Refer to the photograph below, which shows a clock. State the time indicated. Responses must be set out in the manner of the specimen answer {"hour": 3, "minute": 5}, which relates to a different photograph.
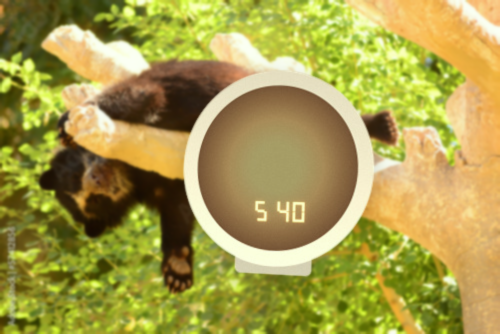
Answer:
{"hour": 5, "minute": 40}
